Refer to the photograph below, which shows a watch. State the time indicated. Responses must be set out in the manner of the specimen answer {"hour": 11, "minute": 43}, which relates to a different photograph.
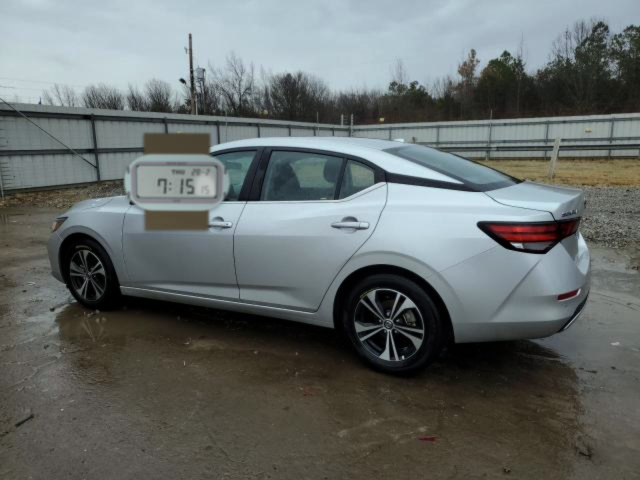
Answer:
{"hour": 7, "minute": 15}
